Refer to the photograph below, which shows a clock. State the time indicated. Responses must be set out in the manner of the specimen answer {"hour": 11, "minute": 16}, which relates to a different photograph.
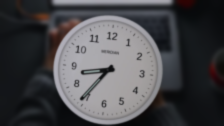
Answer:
{"hour": 8, "minute": 36}
